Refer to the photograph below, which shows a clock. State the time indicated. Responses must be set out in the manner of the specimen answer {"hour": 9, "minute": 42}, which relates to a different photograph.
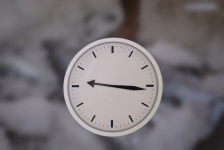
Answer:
{"hour": 9, "minute": 16}
